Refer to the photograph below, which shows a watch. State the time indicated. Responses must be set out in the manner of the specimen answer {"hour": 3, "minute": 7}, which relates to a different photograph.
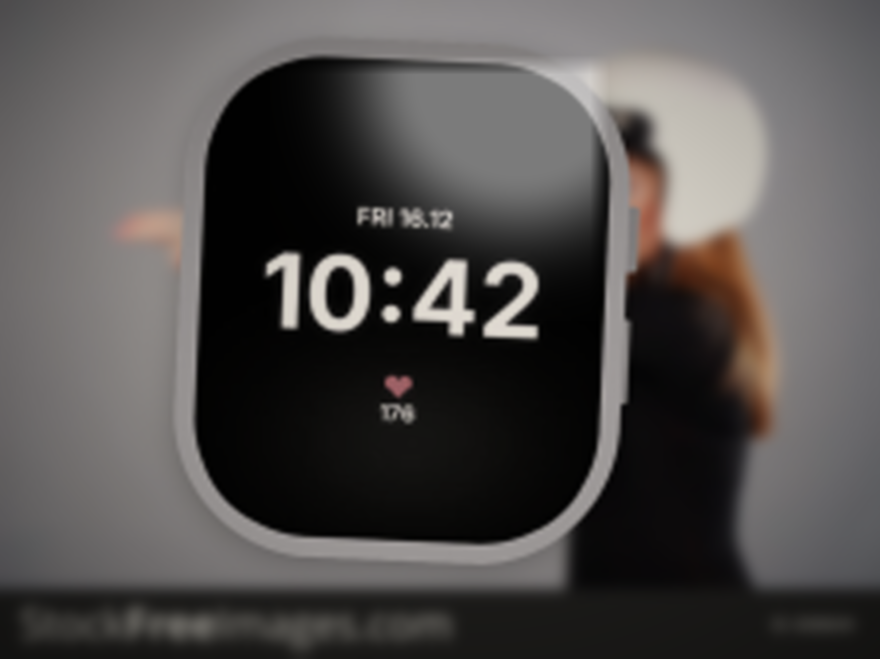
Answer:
{"hour": 10, "minute": 42}
